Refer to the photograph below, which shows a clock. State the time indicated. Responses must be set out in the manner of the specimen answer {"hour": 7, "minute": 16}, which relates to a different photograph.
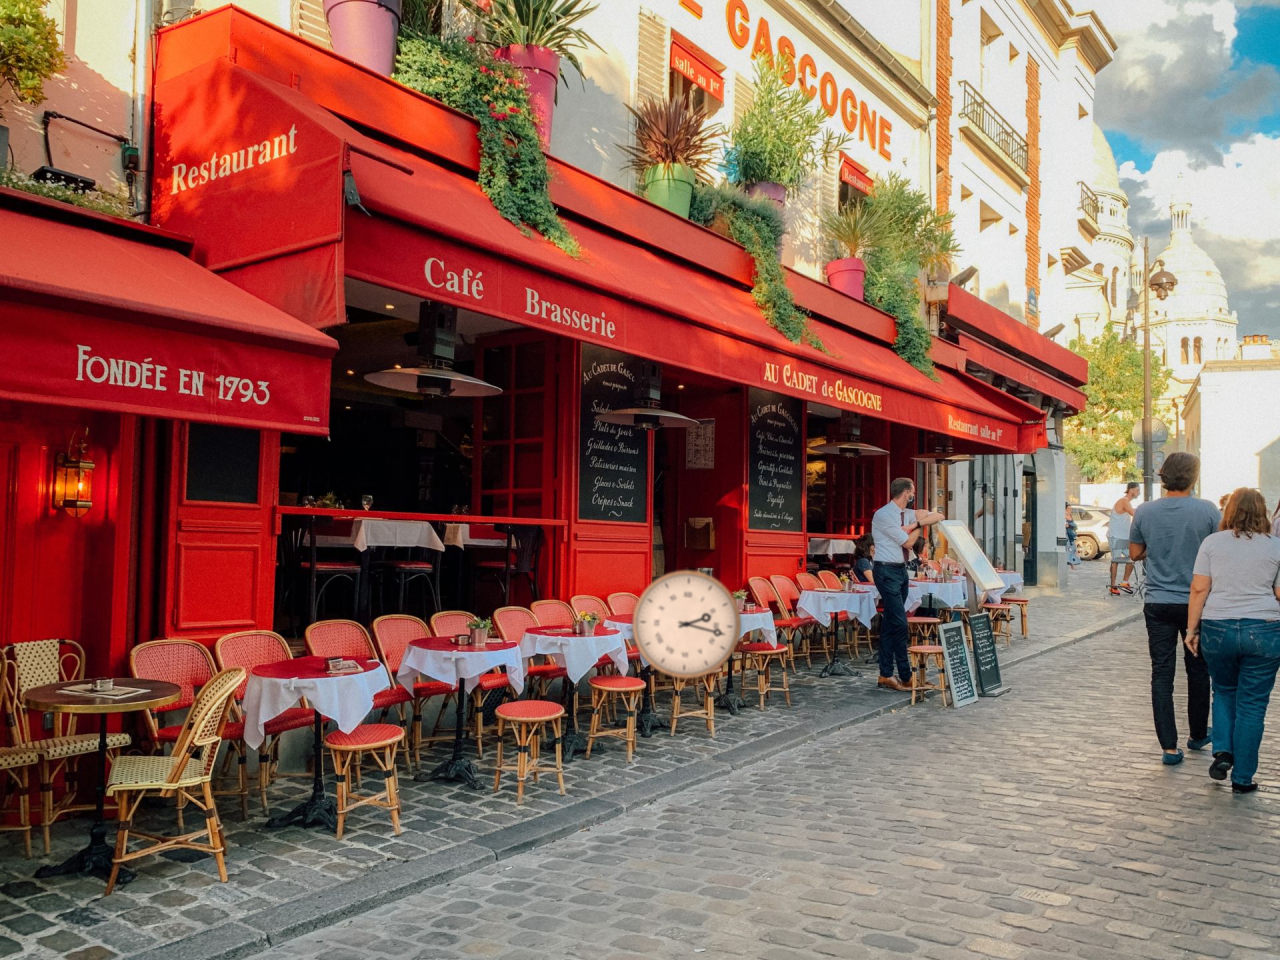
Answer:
{"hour": 2, "minute": 17}
